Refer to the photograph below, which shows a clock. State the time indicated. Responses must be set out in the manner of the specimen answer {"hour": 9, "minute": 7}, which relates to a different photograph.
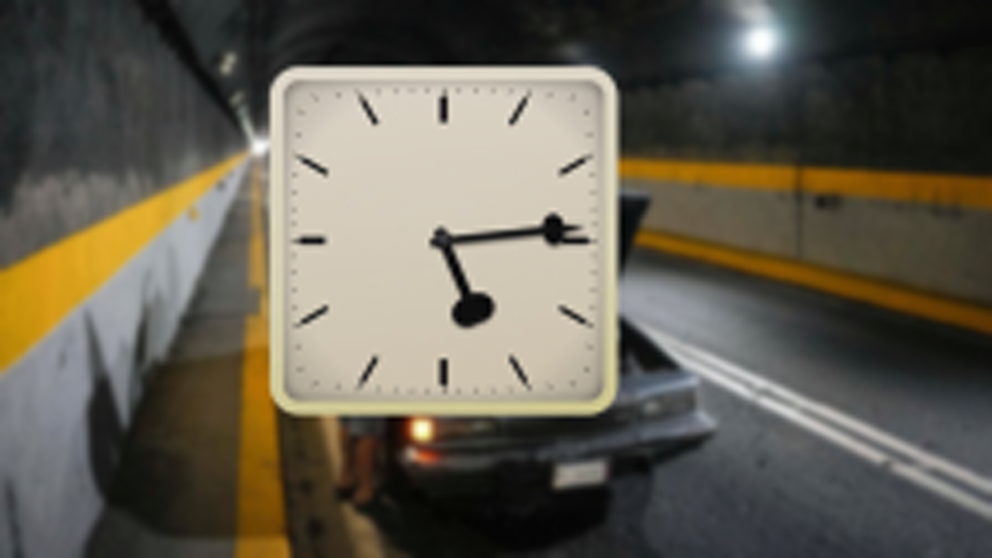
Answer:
{"hour": 5, "minute": 14}
